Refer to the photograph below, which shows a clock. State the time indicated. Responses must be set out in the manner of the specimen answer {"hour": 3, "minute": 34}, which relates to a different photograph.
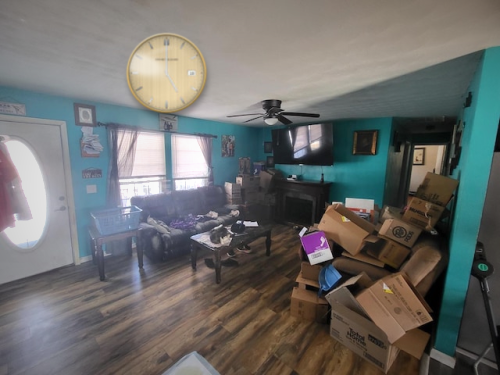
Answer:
{"hour": 5, "minute": 0}
